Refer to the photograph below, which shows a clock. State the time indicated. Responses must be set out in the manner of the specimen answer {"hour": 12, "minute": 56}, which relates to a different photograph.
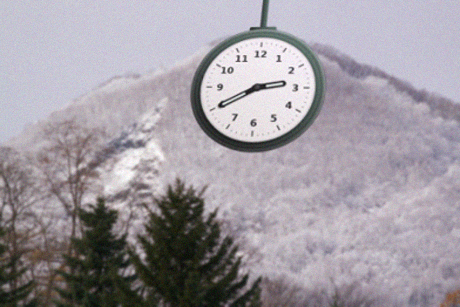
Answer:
{"hour": 2, "minute": 40}
